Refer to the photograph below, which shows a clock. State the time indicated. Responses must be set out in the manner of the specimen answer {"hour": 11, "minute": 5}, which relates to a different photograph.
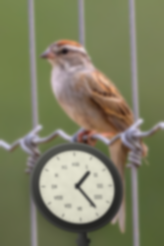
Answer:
{"hour": 1, "minute": 24}
